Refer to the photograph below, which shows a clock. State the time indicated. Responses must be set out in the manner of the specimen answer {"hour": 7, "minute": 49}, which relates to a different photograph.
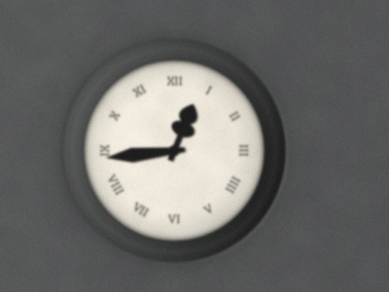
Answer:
{"hour": 12, "minute": 44}
